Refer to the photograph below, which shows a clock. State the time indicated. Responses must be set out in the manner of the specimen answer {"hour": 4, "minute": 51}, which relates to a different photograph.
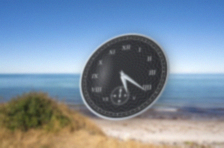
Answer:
{"hour": 5, "minute": 21}
